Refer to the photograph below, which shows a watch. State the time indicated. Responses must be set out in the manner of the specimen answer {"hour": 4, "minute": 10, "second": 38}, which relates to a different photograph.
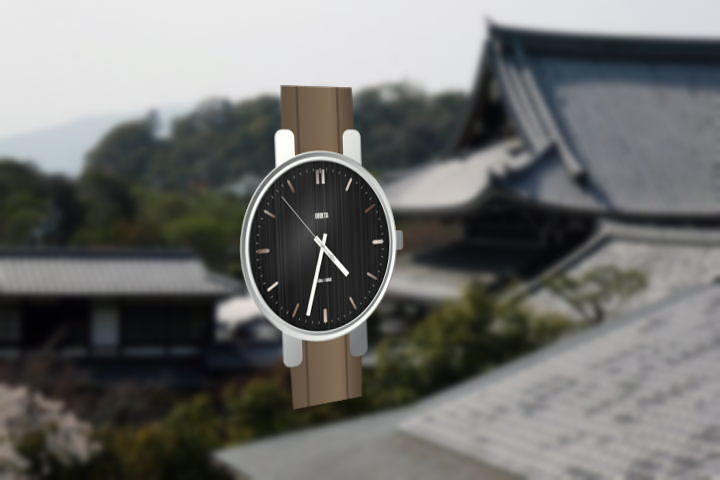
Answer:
{"hour": 4, "minute": 32, "second": 53}
